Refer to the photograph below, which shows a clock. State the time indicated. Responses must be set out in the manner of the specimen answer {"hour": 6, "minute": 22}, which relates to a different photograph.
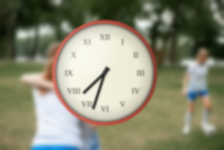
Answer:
{"hour": 7, "minute": 33}
